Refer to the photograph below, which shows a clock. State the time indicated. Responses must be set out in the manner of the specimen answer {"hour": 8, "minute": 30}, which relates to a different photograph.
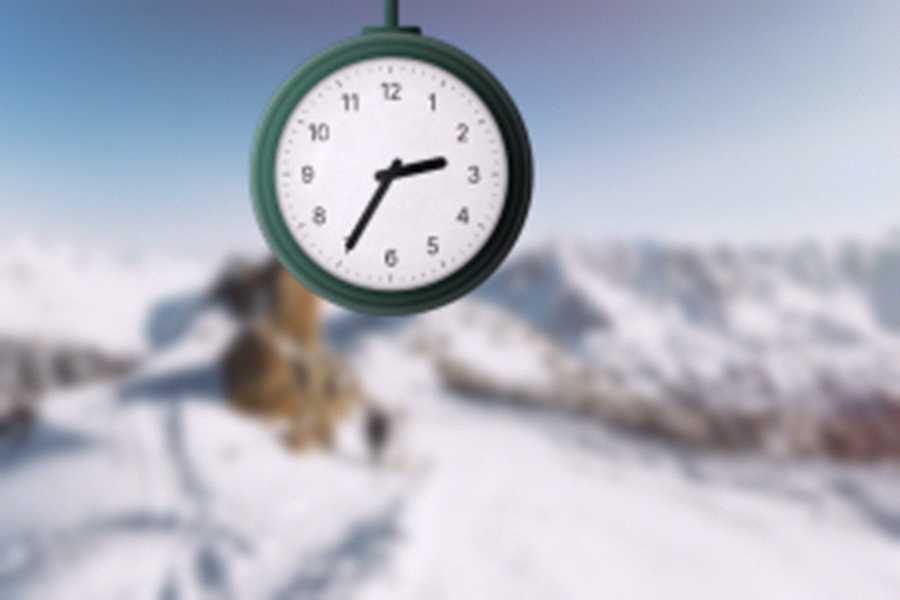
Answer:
{"hour": 2, "minute": 35}
